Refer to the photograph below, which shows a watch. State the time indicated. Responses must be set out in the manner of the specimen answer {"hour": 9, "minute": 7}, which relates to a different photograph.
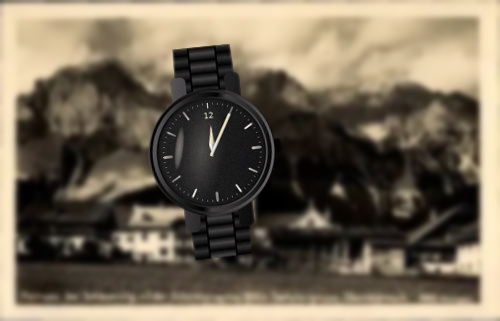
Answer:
{"hour": 12, "minute": 5}
